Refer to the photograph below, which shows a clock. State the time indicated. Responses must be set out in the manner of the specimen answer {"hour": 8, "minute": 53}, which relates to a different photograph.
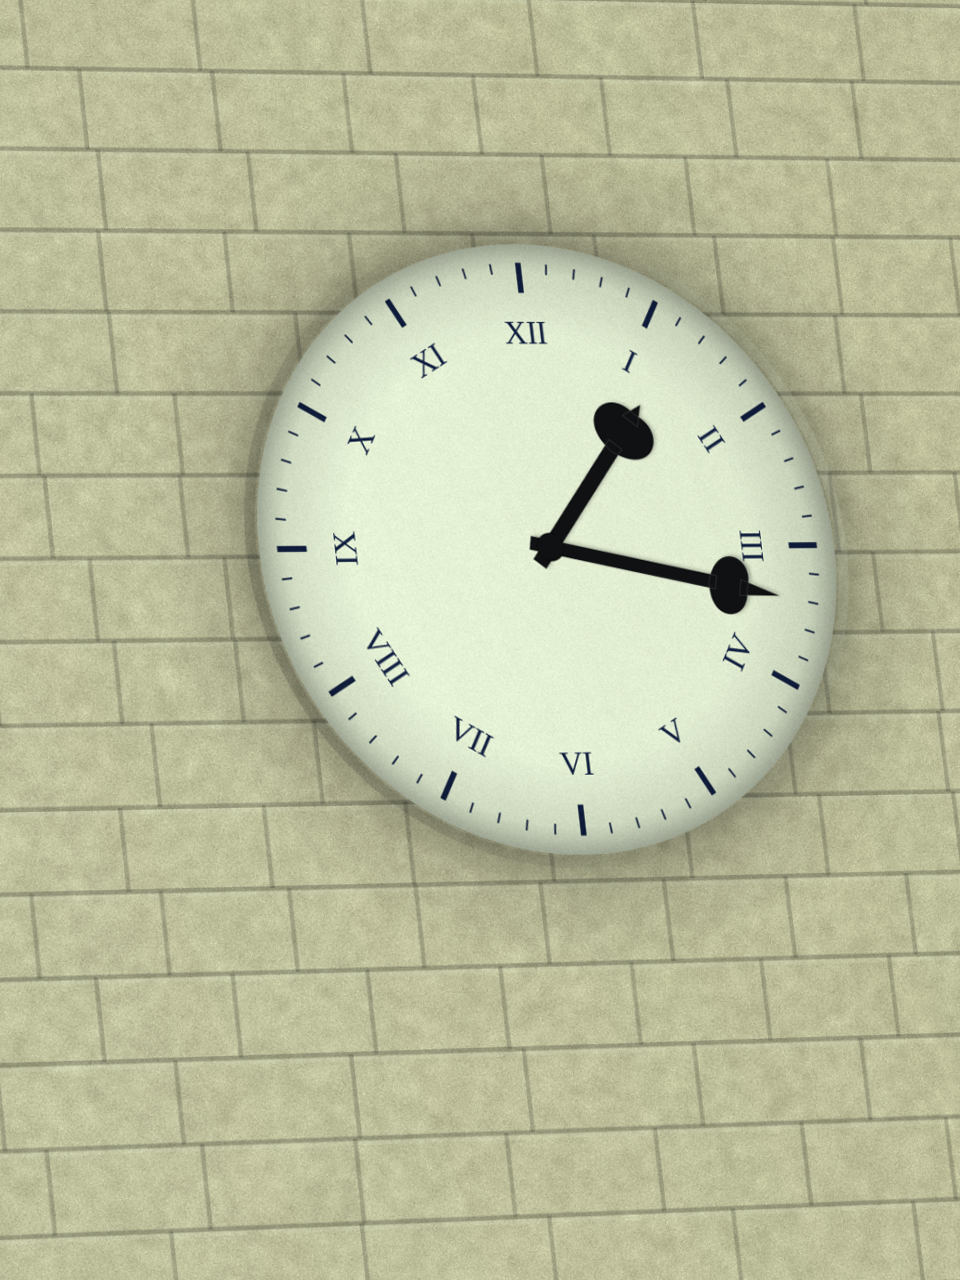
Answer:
{"hour": 1, "minute": 17}
